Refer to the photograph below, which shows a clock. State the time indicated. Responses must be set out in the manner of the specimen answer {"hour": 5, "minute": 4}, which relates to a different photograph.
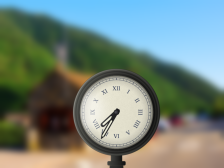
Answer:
{"hour": 7, "minute": 35}
